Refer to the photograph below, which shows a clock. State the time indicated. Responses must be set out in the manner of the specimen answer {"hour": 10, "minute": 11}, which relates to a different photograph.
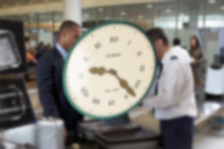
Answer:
{"hour": 9, "minute": 23}
